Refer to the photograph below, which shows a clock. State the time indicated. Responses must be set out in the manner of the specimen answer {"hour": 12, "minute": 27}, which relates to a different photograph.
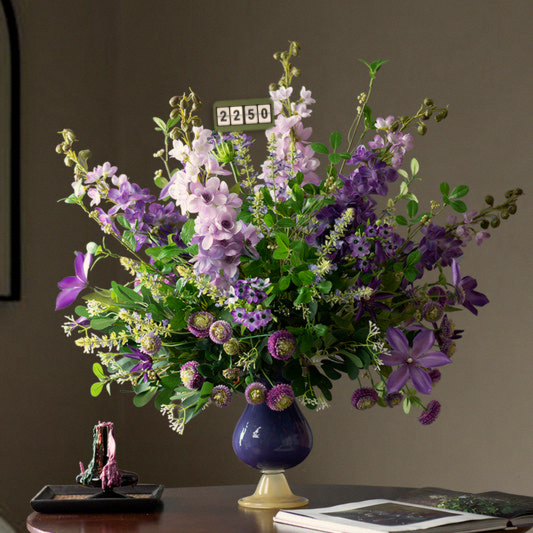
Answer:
{"hour": 22, "minute": 50}
